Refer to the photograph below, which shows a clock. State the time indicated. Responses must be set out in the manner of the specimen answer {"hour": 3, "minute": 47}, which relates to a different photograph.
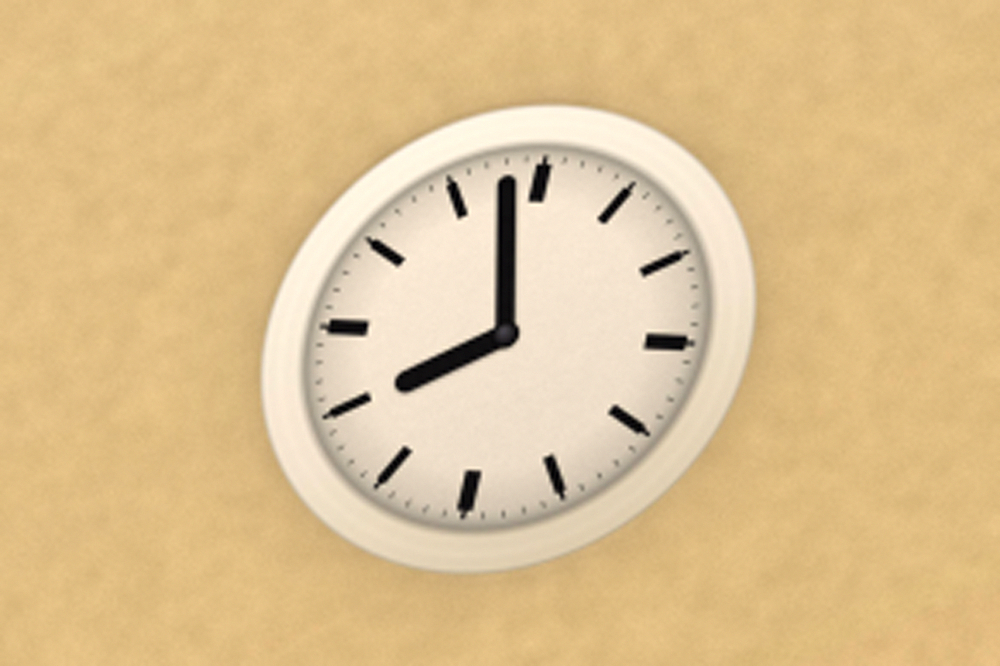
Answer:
{"hour": 7, "minute": 58}
